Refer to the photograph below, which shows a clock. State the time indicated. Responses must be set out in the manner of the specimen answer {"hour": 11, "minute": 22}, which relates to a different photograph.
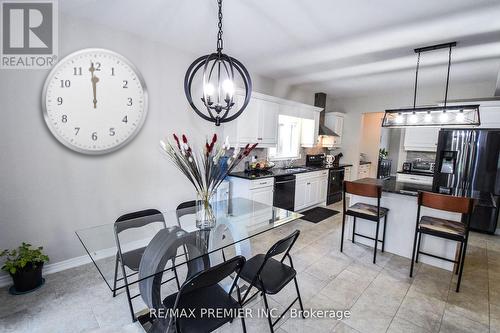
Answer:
{"hour": 11, "minute": 59}
